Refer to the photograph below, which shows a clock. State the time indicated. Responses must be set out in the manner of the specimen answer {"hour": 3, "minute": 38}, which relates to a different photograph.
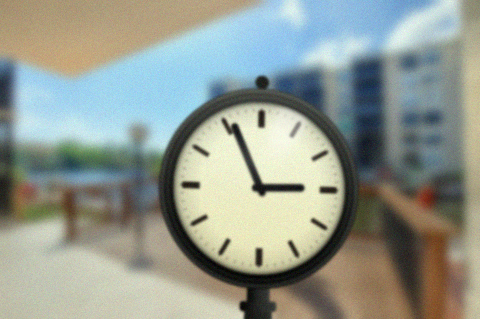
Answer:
{"hour": 2, "minute": 56}
